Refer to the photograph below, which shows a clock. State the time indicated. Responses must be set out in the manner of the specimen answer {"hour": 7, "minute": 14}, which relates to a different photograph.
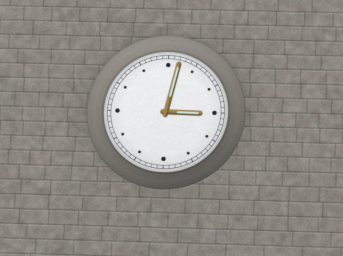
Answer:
{"hour": 3, "minute": 2}
